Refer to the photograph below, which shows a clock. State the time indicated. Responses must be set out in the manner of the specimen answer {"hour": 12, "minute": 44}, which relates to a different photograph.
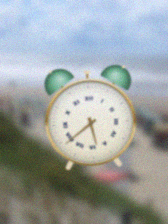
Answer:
{"hour": 5, "minute": 39}
